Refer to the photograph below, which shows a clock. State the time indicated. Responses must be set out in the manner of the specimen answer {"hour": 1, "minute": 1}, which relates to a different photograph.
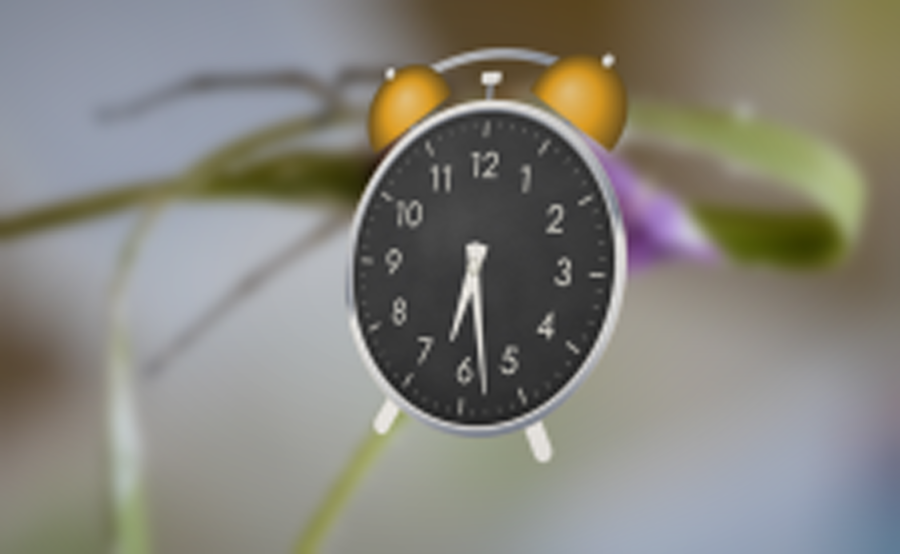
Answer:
{"hour": 6, "minute": 28}
